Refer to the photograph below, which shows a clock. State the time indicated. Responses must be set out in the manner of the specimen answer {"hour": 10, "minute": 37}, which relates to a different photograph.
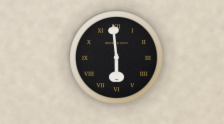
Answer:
{"hour": 5, "minute": 59}
